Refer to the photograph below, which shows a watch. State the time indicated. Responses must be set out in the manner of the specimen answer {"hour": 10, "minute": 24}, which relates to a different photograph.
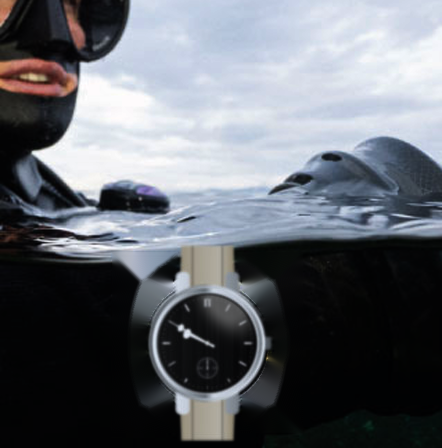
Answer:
{"hour": 9, "minute": 50}
